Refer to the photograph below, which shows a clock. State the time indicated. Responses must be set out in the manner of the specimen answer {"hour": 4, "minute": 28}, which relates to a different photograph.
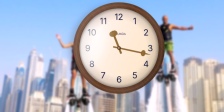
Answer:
{"hour": 11, "minute": 17}
